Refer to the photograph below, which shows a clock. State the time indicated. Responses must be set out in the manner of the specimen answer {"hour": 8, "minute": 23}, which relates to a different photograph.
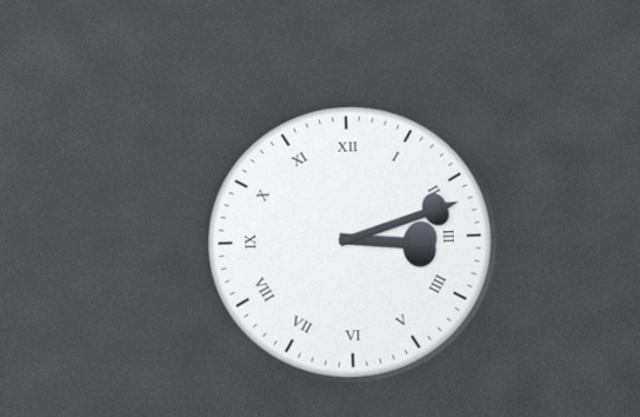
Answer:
{"hour": 3, "minute": 12}
